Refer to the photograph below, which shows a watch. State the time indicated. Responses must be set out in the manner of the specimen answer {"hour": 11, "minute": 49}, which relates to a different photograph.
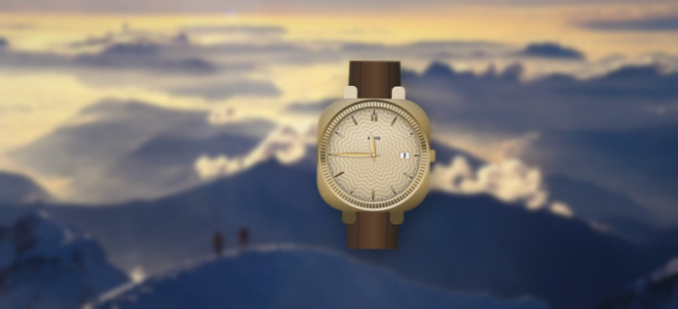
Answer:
{"hour": 11, "minute": 45}
